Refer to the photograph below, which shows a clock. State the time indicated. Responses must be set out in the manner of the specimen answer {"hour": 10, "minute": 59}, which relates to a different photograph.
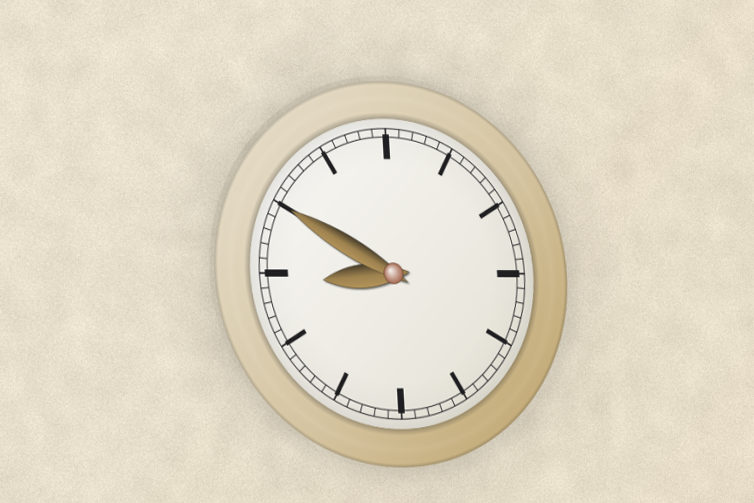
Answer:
{"hour": 8, "minute": 50}
